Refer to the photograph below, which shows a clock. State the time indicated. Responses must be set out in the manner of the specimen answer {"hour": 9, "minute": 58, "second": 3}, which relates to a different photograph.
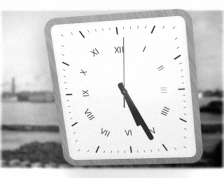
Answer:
{"hour": 5, "minute": 26, "second": 1}
